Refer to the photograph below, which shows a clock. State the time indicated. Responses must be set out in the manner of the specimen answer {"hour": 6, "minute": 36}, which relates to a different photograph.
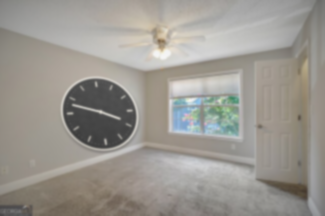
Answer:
{"hour": 3, "minute": 48}
